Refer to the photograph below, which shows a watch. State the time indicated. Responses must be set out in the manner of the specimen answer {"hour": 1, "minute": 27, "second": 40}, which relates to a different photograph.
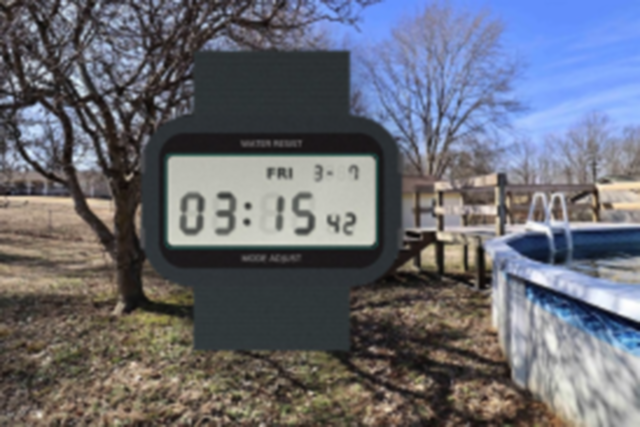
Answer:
{"hour": 3, "minute": 15, "second": 42}
